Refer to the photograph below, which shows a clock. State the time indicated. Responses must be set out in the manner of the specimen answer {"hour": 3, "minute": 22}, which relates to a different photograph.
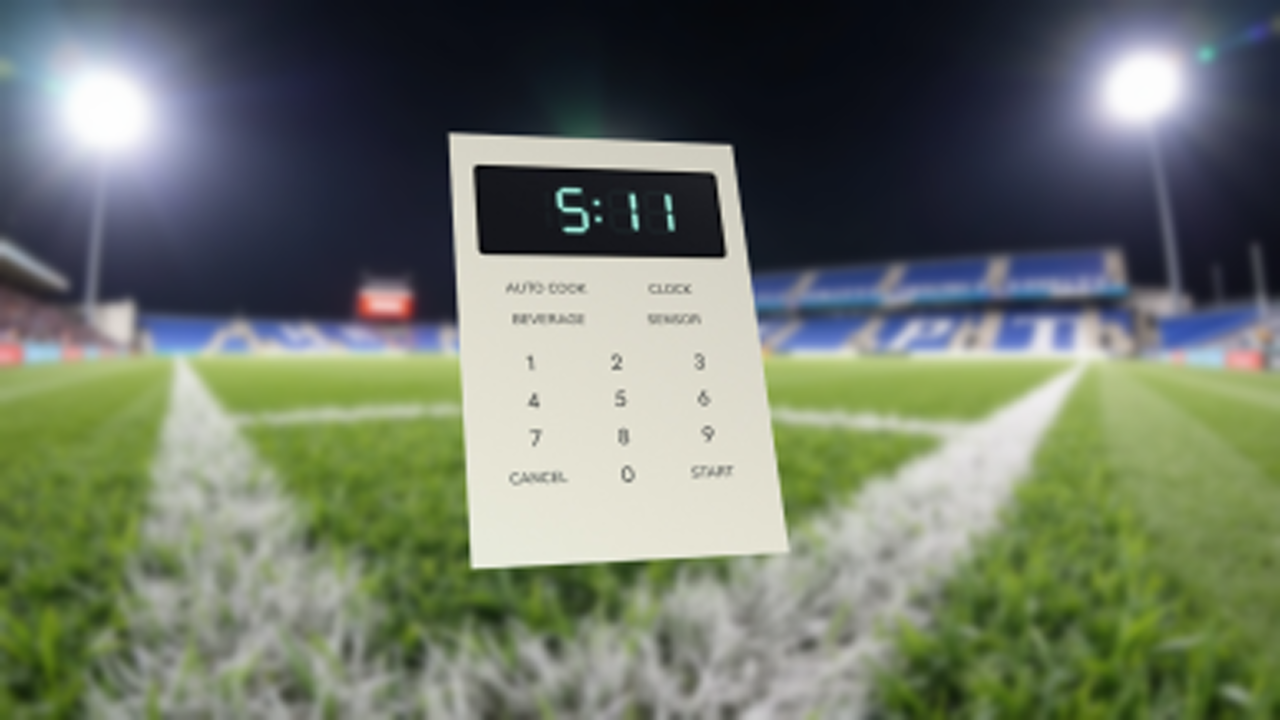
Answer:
{"hour": 5, "minute": 11}
